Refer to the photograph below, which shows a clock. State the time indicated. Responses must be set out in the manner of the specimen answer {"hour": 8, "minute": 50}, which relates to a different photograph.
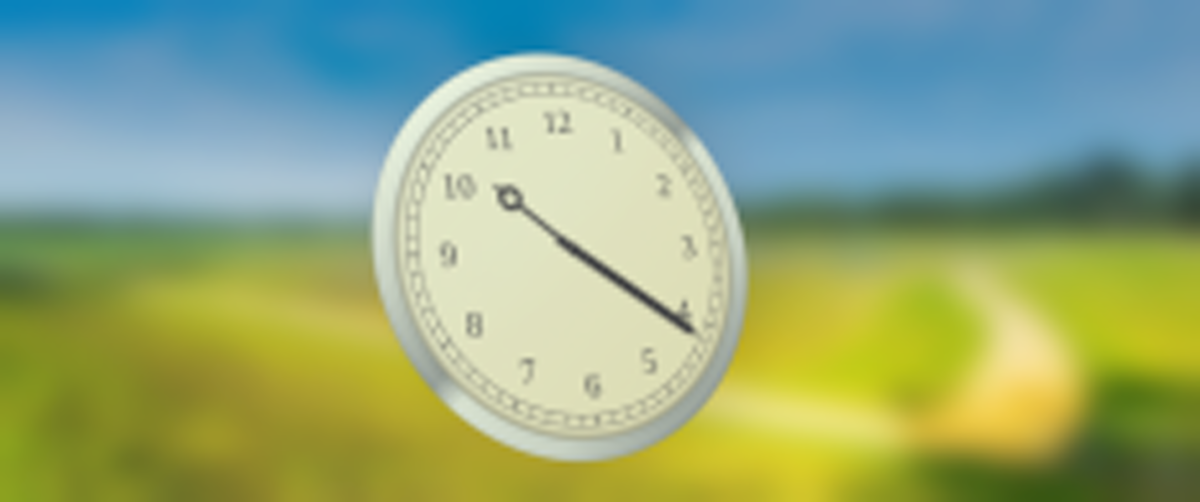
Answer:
{"hour": 10, "minute": 21}
